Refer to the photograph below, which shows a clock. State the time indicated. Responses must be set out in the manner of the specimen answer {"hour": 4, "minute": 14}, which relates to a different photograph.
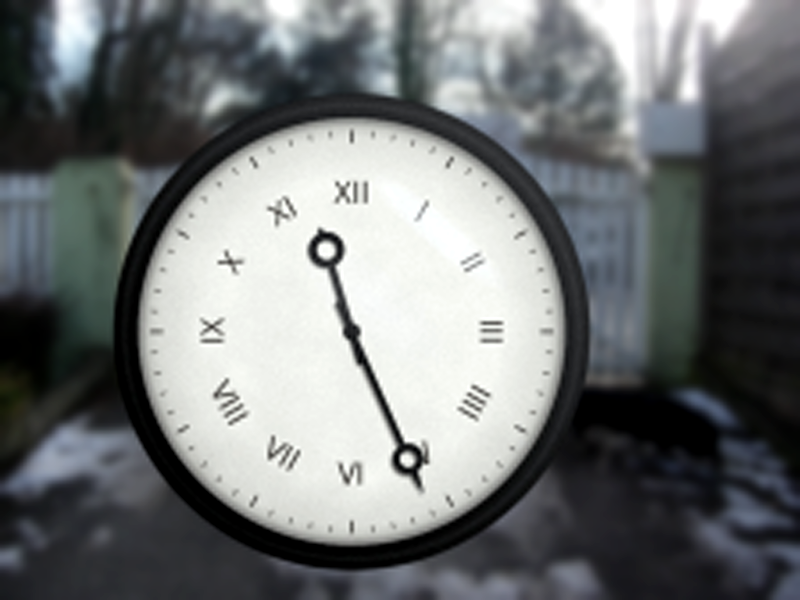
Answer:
{"hour": 11, "minute": 26}
